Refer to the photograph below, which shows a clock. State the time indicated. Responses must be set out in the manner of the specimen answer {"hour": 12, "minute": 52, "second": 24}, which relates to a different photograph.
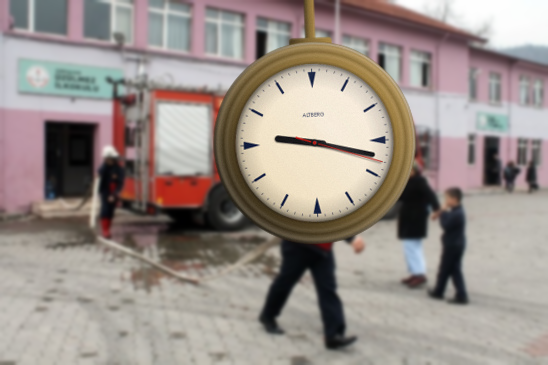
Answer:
{"hour": 9, "minute": 17, "second": 18}
